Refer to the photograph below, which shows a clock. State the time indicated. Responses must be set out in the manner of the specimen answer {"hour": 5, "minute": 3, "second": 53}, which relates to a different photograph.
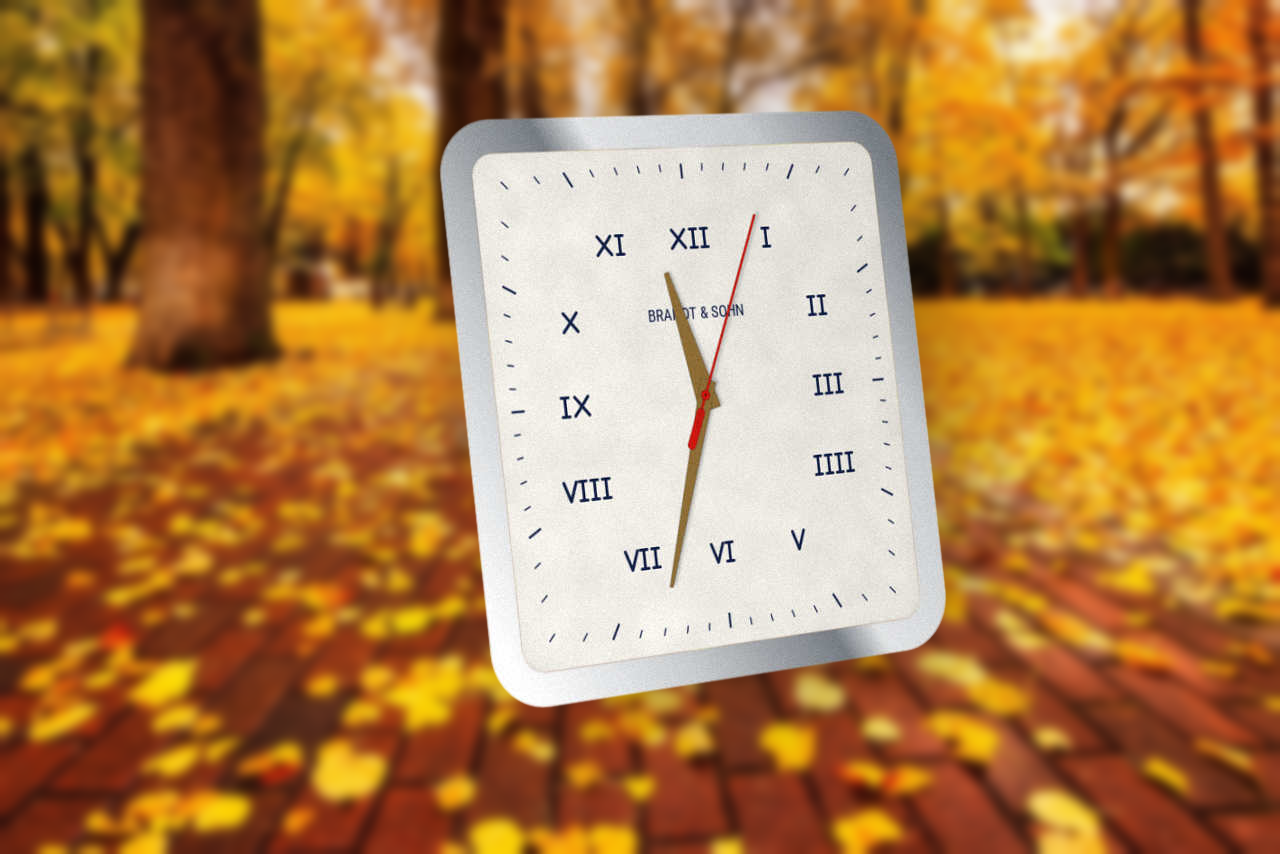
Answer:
{"hour": 11, "minute": 33, "second": 4}
